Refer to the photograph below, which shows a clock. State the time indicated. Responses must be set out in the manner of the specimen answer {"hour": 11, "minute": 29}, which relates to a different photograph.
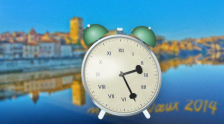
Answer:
{"hour": 2, "minute": 26}
